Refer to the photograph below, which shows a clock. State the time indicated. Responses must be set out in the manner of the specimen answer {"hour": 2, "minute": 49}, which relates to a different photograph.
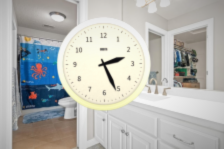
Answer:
{"hour": 2, "minute": 26}
